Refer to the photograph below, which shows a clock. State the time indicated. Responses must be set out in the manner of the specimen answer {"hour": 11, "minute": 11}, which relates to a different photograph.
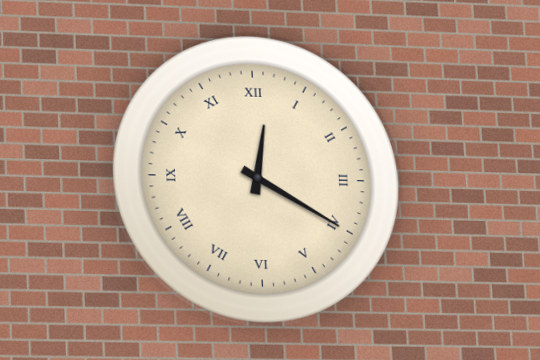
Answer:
{"hour": 12, "minute": 20}
